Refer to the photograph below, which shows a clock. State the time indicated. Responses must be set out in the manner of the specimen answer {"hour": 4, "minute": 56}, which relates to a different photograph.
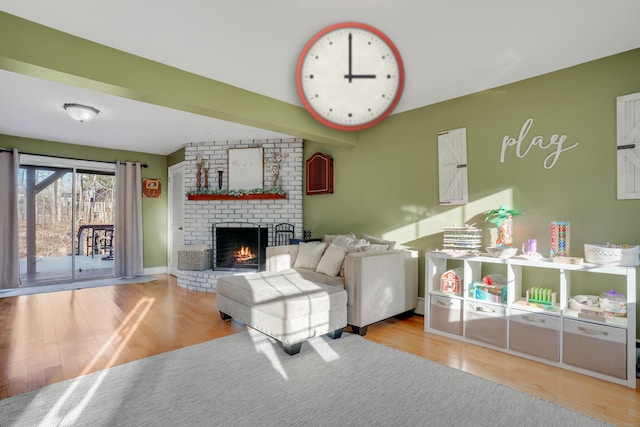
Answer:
{"hour": 3, "minute": 0}
